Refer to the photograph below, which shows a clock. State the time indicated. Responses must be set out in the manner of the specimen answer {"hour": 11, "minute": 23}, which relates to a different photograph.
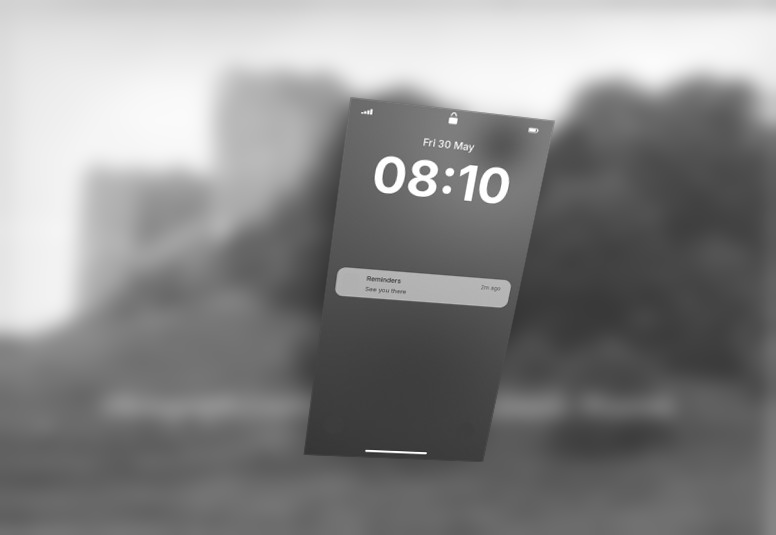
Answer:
{"hour": 8, "minute": 10}
